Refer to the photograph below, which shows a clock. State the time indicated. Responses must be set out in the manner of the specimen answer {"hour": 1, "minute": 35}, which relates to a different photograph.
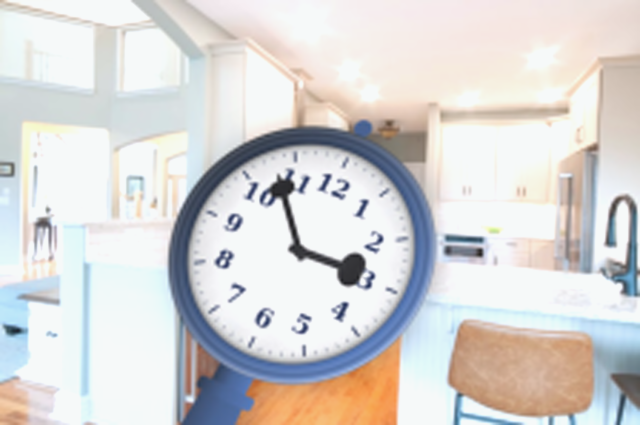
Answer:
{"hour": 2, "minute": 53}
